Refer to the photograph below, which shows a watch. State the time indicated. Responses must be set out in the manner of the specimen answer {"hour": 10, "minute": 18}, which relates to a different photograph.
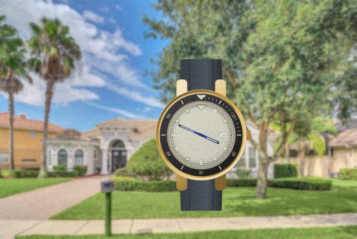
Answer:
{"hour": 3, "minute": 49}
